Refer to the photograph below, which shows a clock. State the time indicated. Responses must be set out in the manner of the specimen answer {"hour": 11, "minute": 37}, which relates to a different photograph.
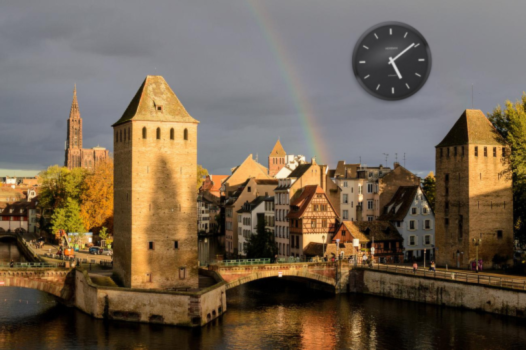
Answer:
{"hour": 5, "minute": 9}
